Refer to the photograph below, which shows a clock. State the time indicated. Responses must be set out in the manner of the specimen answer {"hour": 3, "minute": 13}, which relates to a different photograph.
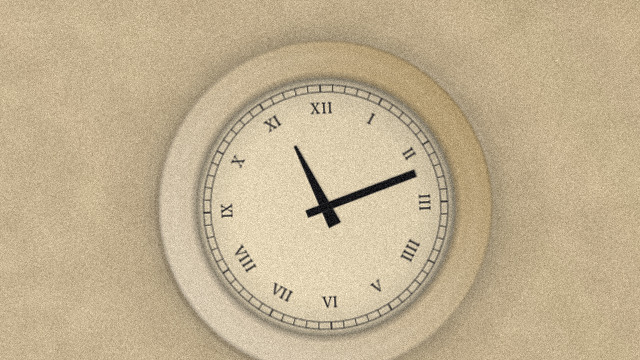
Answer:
{"hour": 11, "minute": 12}
